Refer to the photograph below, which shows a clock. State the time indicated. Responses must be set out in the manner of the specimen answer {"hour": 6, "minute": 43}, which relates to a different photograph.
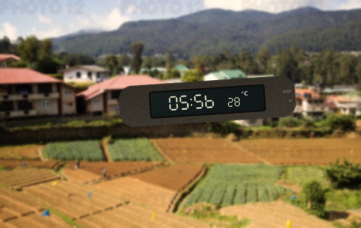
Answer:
{"hour": 5, "minute": 56}
